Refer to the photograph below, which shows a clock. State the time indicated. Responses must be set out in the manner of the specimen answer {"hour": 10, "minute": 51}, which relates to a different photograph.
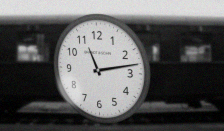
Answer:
{"hour": 11, "minute": 13}
